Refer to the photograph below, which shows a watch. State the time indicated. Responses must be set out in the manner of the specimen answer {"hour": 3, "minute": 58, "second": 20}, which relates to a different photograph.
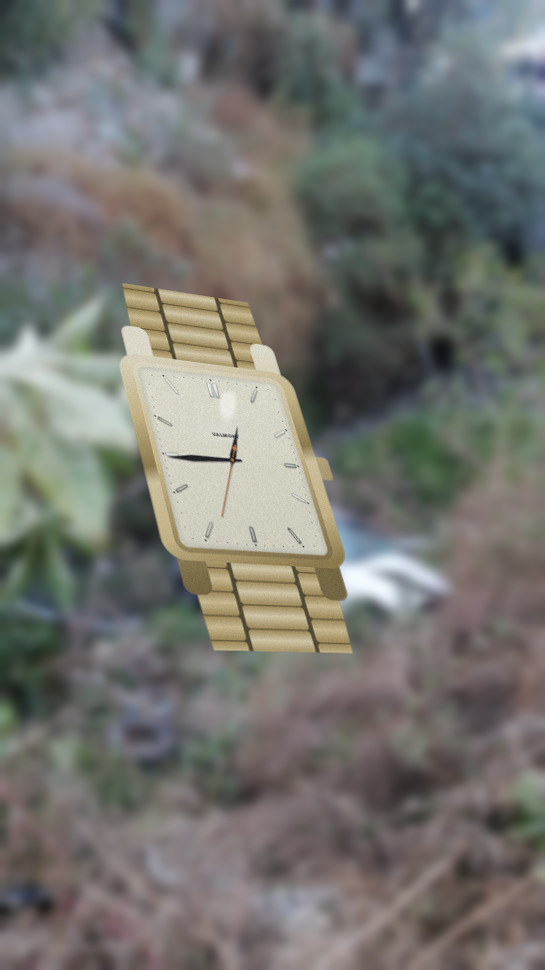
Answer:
{"hour": 12, "minute": 44, "second": 34}
